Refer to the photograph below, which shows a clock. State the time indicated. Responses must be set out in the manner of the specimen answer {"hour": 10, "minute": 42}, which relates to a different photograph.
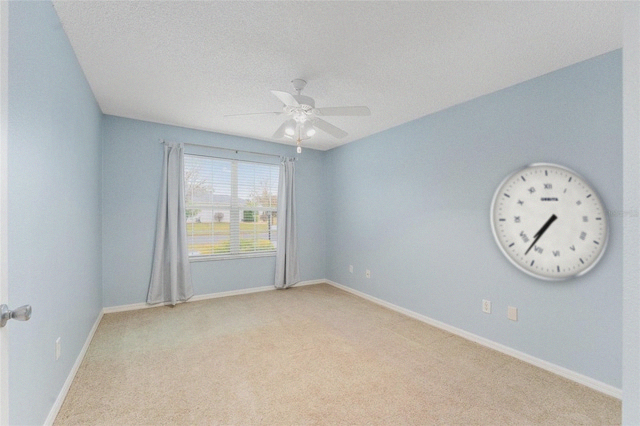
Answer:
{"hour": 7, "minute": 37}
